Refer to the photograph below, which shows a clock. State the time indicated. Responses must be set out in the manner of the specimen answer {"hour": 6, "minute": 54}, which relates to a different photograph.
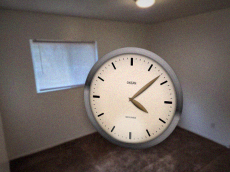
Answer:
{"hour": 4, "minute": 8}
